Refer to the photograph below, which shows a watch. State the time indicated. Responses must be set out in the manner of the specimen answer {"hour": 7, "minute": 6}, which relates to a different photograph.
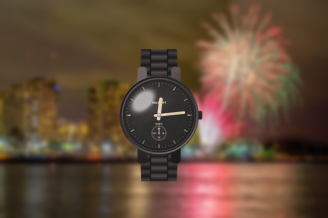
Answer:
{"hour": 12, "minute": 14}
